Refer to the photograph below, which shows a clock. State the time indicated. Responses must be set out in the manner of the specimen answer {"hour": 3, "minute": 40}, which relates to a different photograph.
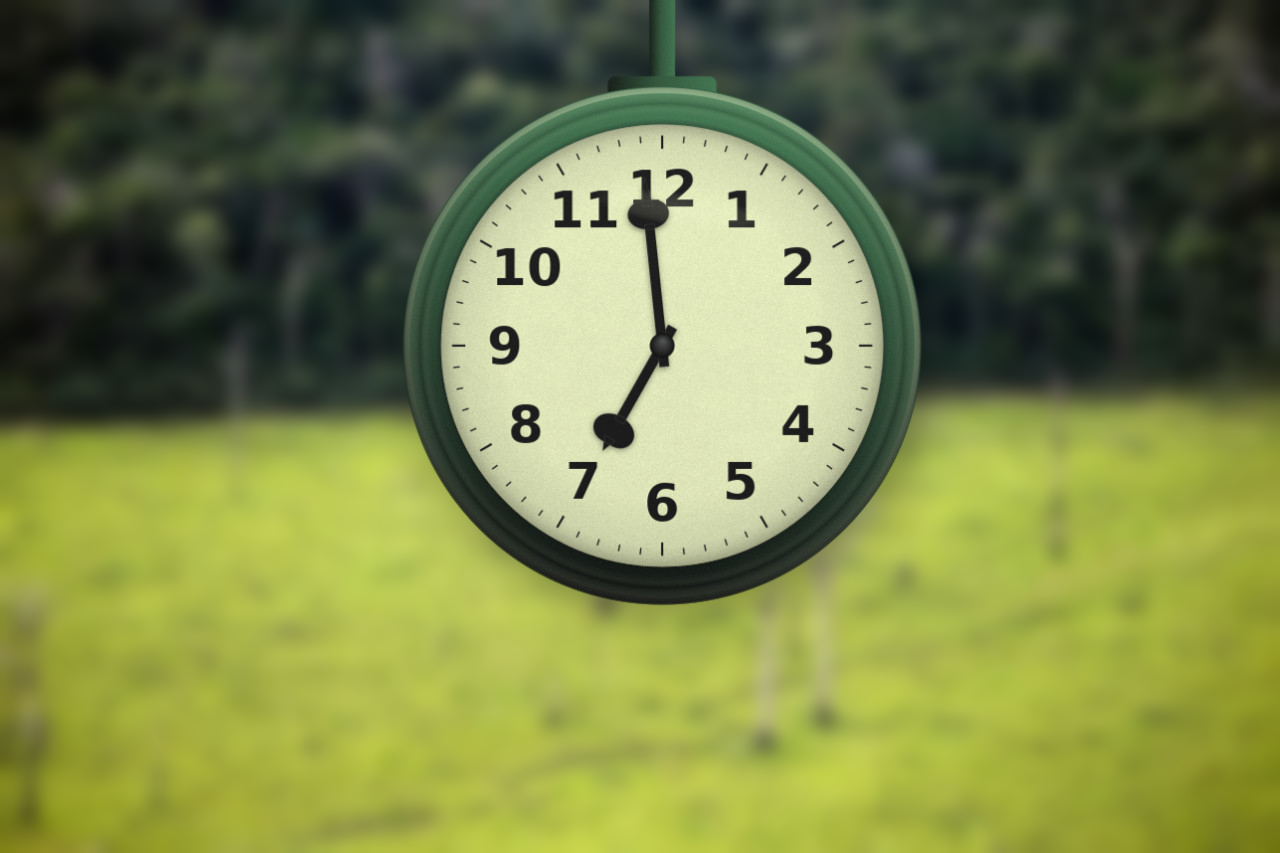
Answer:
{"hour": 6, "minute": 59}
